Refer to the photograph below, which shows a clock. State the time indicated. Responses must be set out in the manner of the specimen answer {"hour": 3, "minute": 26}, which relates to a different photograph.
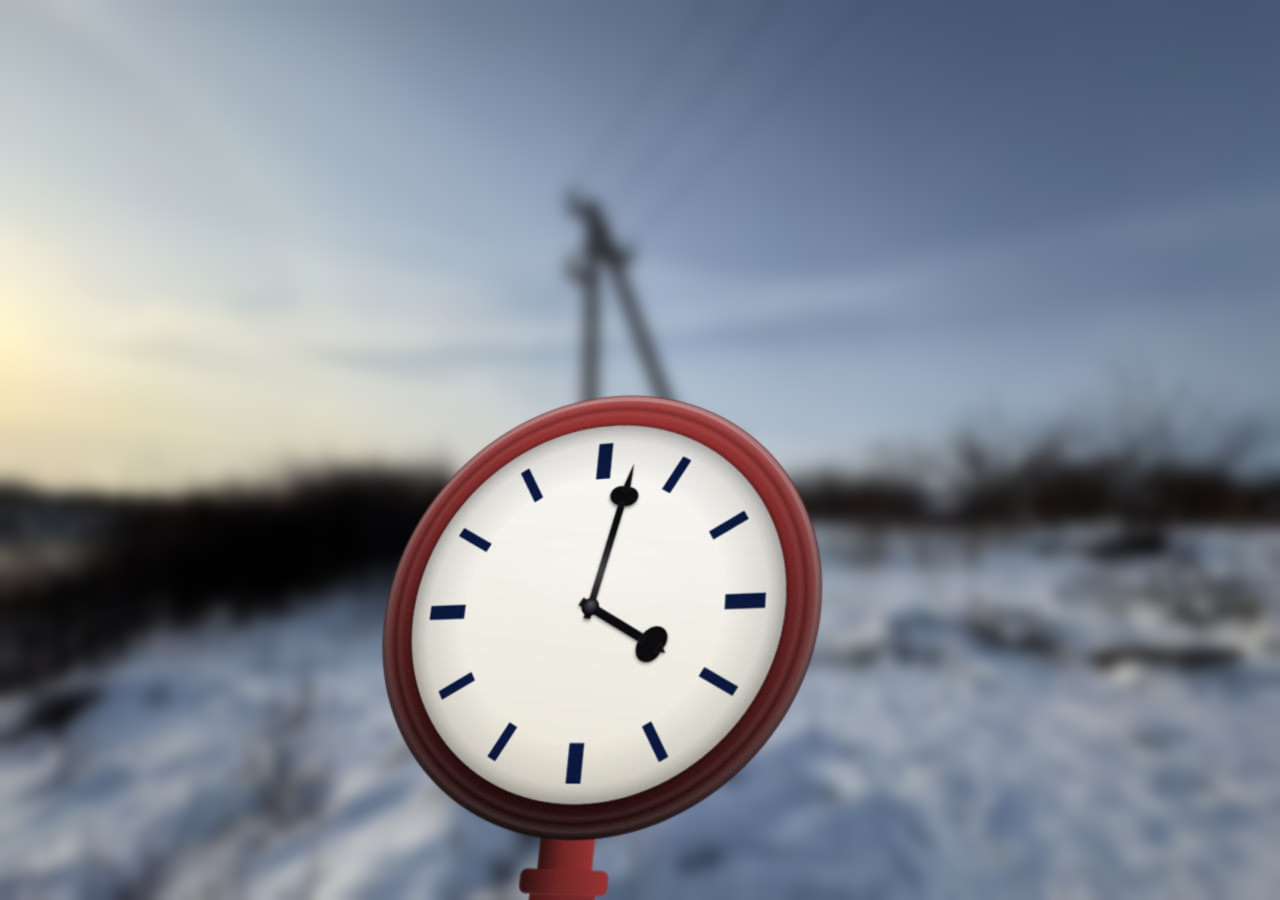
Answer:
{"hour": 4, "minute": 2}
